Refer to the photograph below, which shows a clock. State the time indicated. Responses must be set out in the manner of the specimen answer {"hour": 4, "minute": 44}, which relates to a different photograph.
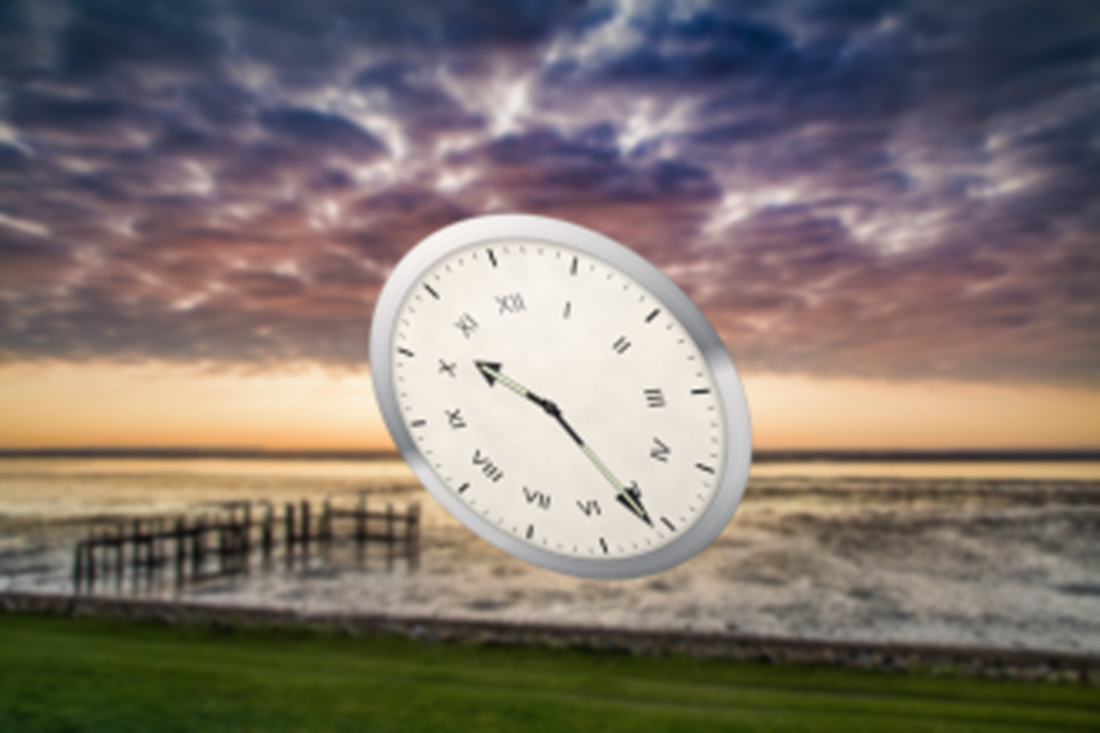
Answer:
{"hour": 10, "minute": 26}
